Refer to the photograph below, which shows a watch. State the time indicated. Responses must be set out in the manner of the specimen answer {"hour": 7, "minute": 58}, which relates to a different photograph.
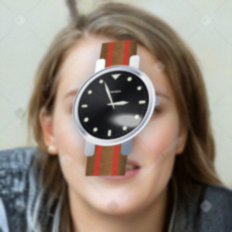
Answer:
{"hour": 2, "minute": 56}
